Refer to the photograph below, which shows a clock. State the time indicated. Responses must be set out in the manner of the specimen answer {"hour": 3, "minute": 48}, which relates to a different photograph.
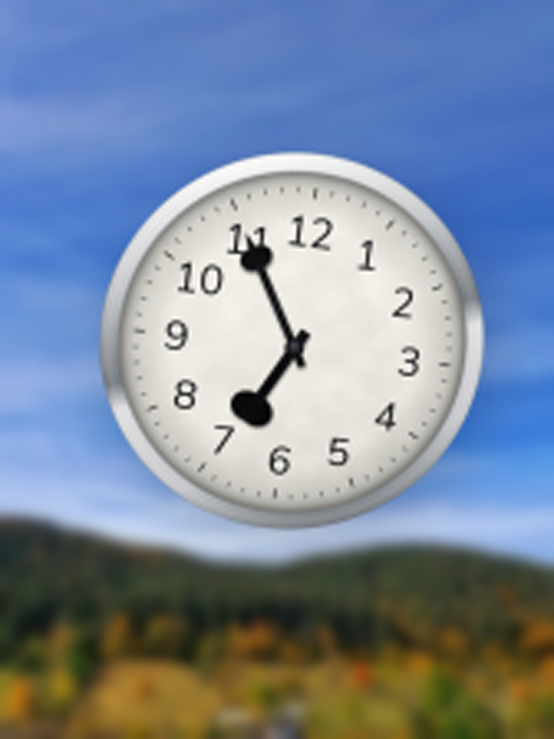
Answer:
{"hour": 6, "minute": 55}
